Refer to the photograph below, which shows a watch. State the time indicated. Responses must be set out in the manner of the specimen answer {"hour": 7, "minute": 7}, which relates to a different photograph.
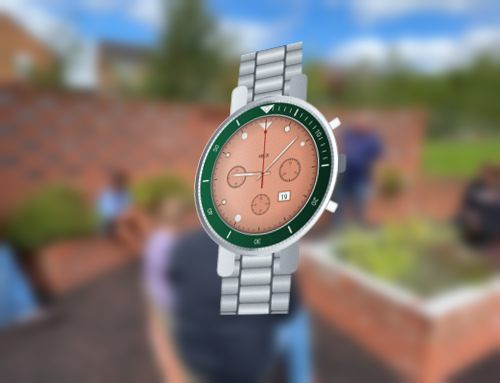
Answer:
{"hour": 9, "minute": 8}
